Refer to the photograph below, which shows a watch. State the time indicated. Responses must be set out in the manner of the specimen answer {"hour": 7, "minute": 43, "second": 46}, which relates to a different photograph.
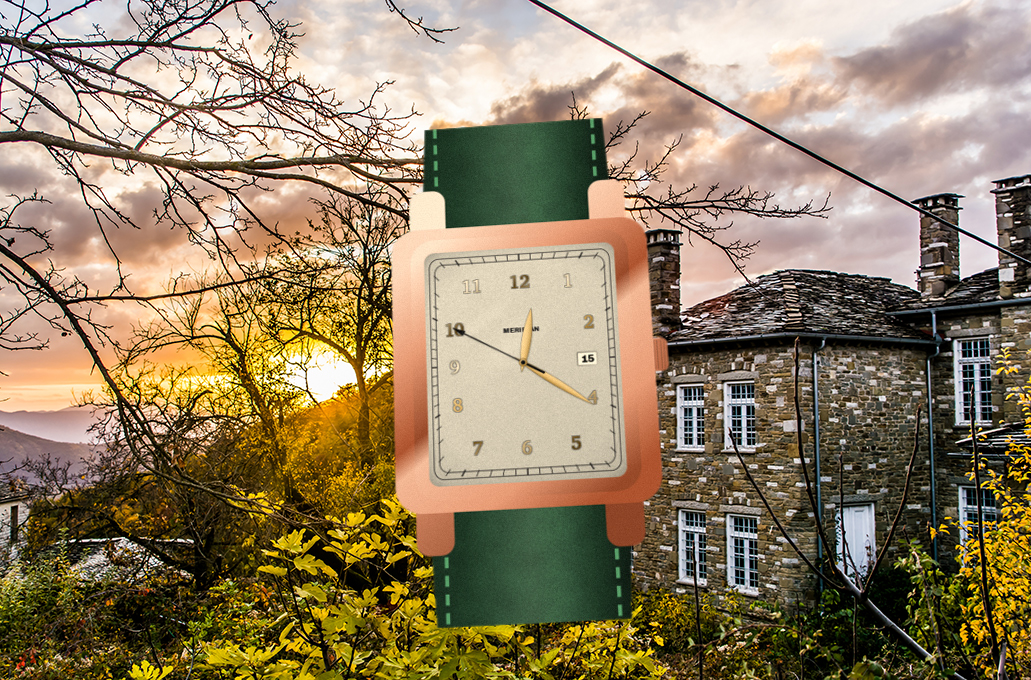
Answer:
{"hour": 12, "minute": 20, "second": 50}
